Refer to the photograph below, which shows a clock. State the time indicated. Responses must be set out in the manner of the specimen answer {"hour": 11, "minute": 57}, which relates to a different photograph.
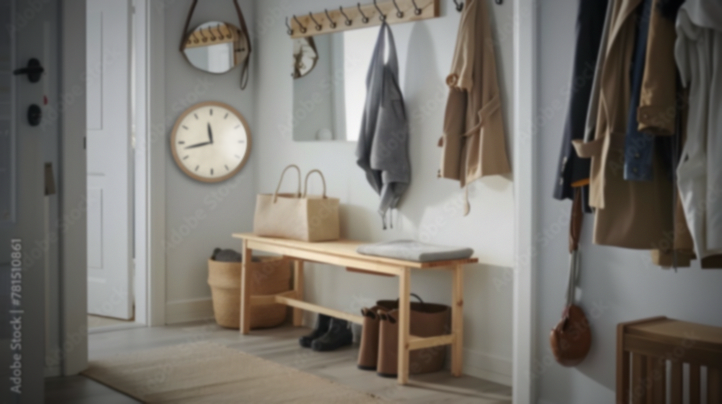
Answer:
{"hour": 11, "minute": 43}
